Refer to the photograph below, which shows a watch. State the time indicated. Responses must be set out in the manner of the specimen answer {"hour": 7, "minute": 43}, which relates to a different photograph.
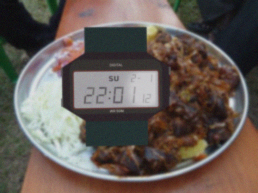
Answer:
{"hour": 22, "minute": 1}
